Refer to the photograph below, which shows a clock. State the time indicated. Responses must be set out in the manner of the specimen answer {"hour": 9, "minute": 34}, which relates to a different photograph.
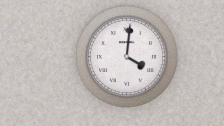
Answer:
{"hour": 4, "minute": 1}
